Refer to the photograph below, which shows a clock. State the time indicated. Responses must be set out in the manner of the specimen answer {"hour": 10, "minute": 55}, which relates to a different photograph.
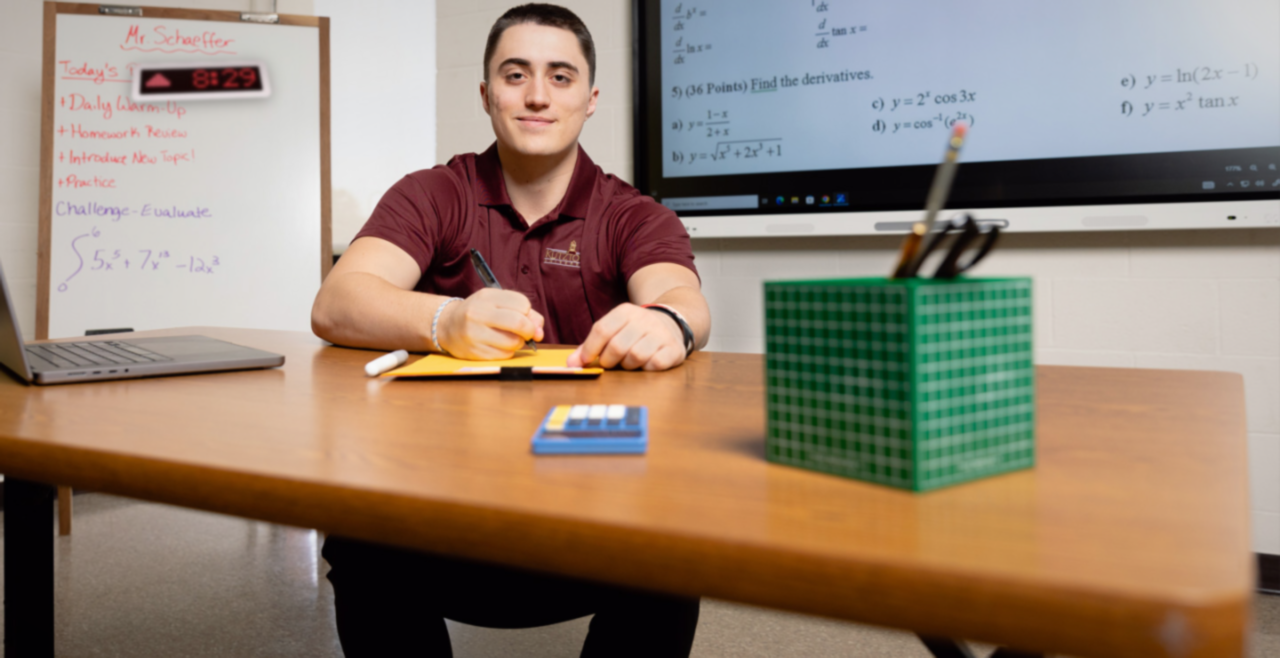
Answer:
{"hour": 8, "minute": 29}
